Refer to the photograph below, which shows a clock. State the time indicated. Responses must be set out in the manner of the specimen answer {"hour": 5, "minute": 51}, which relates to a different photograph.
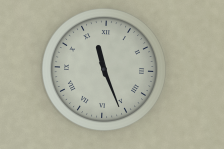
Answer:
{"hour": 11, "minute": 26}
